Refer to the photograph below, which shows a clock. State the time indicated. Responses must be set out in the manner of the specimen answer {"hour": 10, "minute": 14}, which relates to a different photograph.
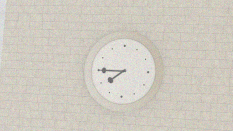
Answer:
{"hour": 7, "minute": 45}
